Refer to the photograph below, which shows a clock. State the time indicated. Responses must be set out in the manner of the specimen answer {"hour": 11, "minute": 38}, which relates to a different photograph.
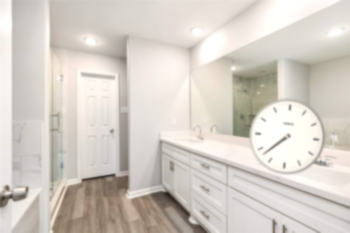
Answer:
{"hour": 7, "minute": 38}
